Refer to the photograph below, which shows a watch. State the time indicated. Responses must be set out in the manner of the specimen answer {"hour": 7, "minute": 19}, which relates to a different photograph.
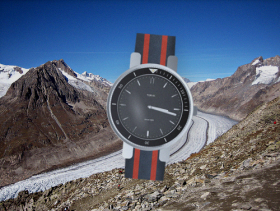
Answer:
{"hour": 3, "minute": 17}
